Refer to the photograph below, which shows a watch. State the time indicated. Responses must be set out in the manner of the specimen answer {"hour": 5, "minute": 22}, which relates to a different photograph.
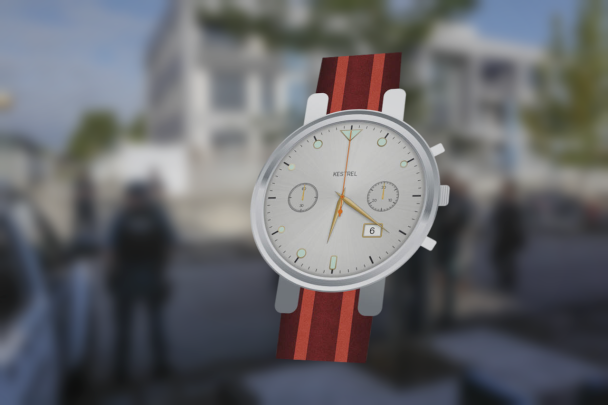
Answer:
{"hour": 6, "minute": 21}
